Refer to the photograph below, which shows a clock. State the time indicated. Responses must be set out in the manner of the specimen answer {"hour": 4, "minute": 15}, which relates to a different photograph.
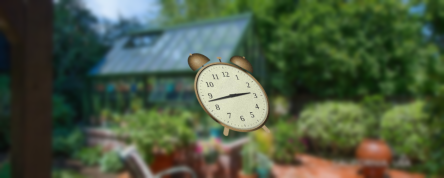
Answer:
{"hour": 2, "minute": 43}
